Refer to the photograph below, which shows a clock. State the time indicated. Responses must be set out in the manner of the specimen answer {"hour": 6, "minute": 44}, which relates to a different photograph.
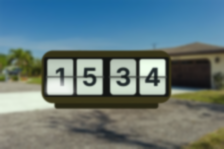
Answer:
{"hour": 15, "minute": 34}
